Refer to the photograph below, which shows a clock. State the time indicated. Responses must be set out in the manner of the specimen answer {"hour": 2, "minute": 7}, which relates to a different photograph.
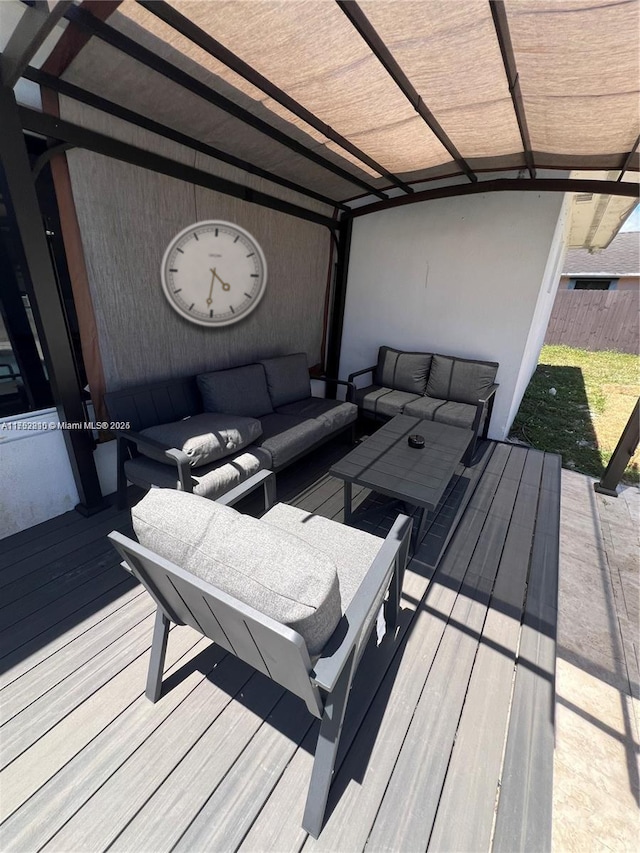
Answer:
{"hour": 4, "minute": 31}
